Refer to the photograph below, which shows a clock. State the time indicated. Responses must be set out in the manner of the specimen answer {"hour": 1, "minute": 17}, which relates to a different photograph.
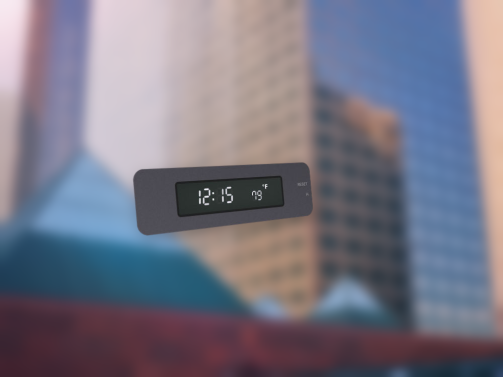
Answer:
{"hour": 12, "minute": 15}
